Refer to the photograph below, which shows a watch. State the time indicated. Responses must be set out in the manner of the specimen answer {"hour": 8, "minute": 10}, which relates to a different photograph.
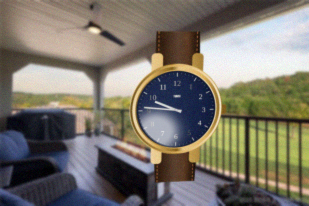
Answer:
{"hour": 9, "minute": 46}
